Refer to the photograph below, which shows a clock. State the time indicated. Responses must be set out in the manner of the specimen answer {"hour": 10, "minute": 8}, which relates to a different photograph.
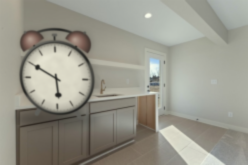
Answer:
{"hour": 5, "minute": 50}
